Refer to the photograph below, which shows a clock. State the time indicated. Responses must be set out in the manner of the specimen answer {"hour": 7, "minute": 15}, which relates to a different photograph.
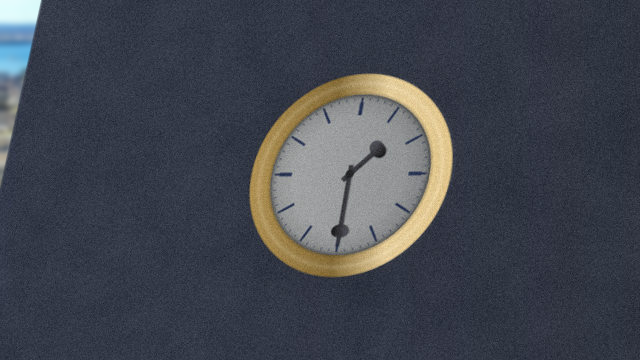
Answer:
{"hour": 1, "minute": 30}
